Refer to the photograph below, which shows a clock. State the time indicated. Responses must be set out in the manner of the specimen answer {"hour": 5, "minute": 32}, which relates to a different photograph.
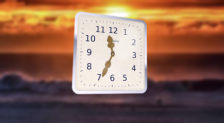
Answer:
{"hour": 11, "minute": 34}
